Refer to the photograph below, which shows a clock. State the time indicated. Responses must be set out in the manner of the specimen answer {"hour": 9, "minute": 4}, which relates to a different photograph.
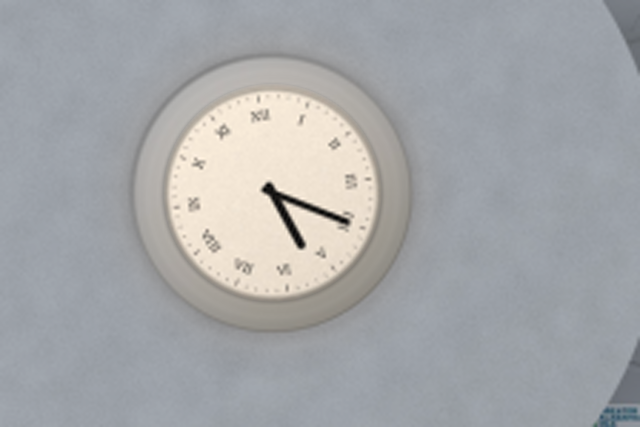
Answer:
{"hour": 5, "minute": 20}
